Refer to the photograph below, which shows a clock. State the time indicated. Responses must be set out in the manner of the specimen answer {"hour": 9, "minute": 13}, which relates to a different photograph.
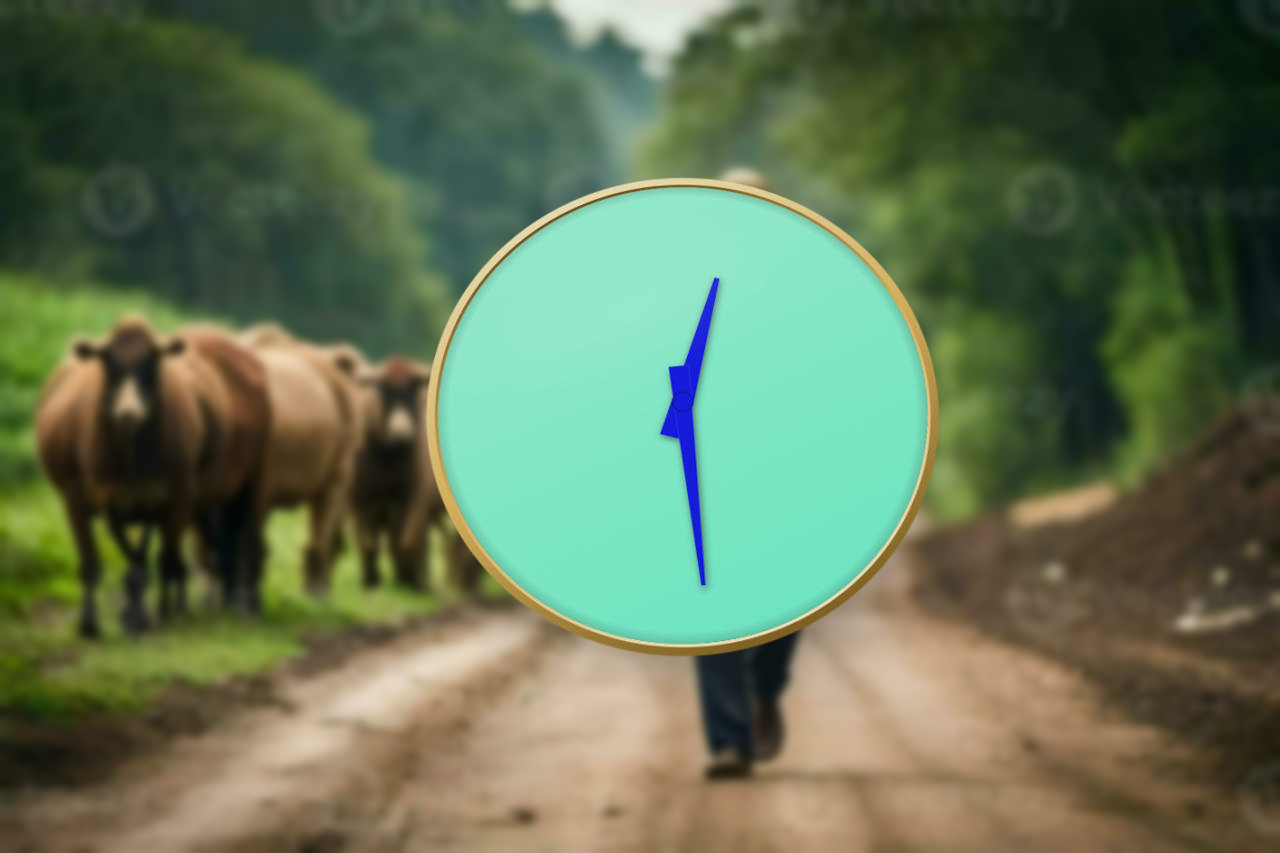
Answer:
{"hour": 12, "minute": 29}
